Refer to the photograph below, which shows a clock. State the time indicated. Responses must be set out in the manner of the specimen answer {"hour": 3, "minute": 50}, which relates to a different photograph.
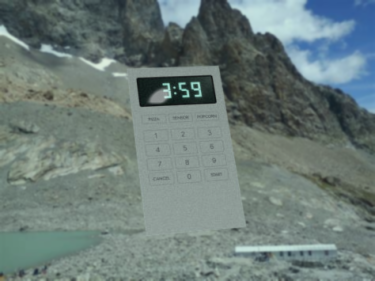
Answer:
{"hour": 3, "minute": 59}
